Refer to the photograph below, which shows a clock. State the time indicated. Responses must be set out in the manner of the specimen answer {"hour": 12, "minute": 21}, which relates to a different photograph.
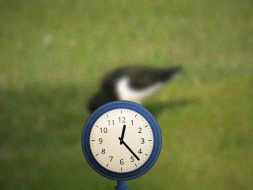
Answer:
{"hour": 12, "minute": 23}
